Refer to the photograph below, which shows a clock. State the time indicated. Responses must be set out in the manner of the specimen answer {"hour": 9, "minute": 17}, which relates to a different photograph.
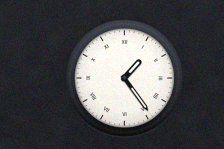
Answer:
{"hour": 1, "minute": 24}
